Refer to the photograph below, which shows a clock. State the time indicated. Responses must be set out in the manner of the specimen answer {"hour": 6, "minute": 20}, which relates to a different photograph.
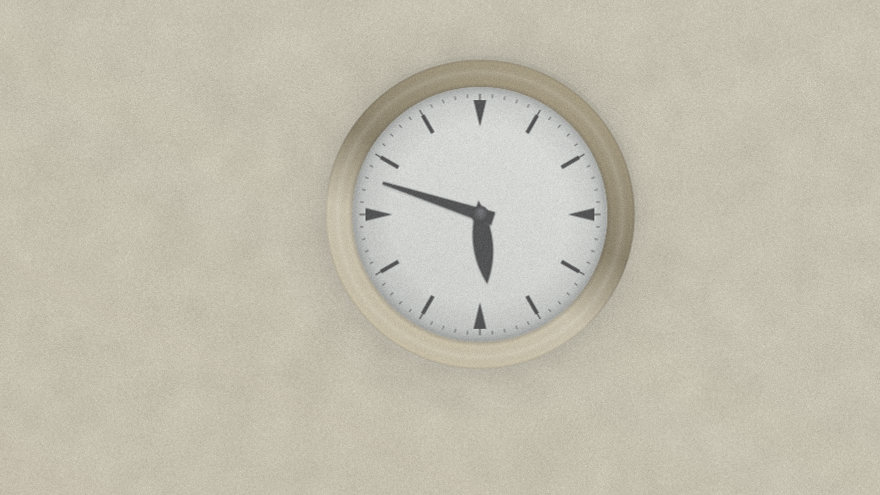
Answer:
{"hour": 5, "minute": 48}
